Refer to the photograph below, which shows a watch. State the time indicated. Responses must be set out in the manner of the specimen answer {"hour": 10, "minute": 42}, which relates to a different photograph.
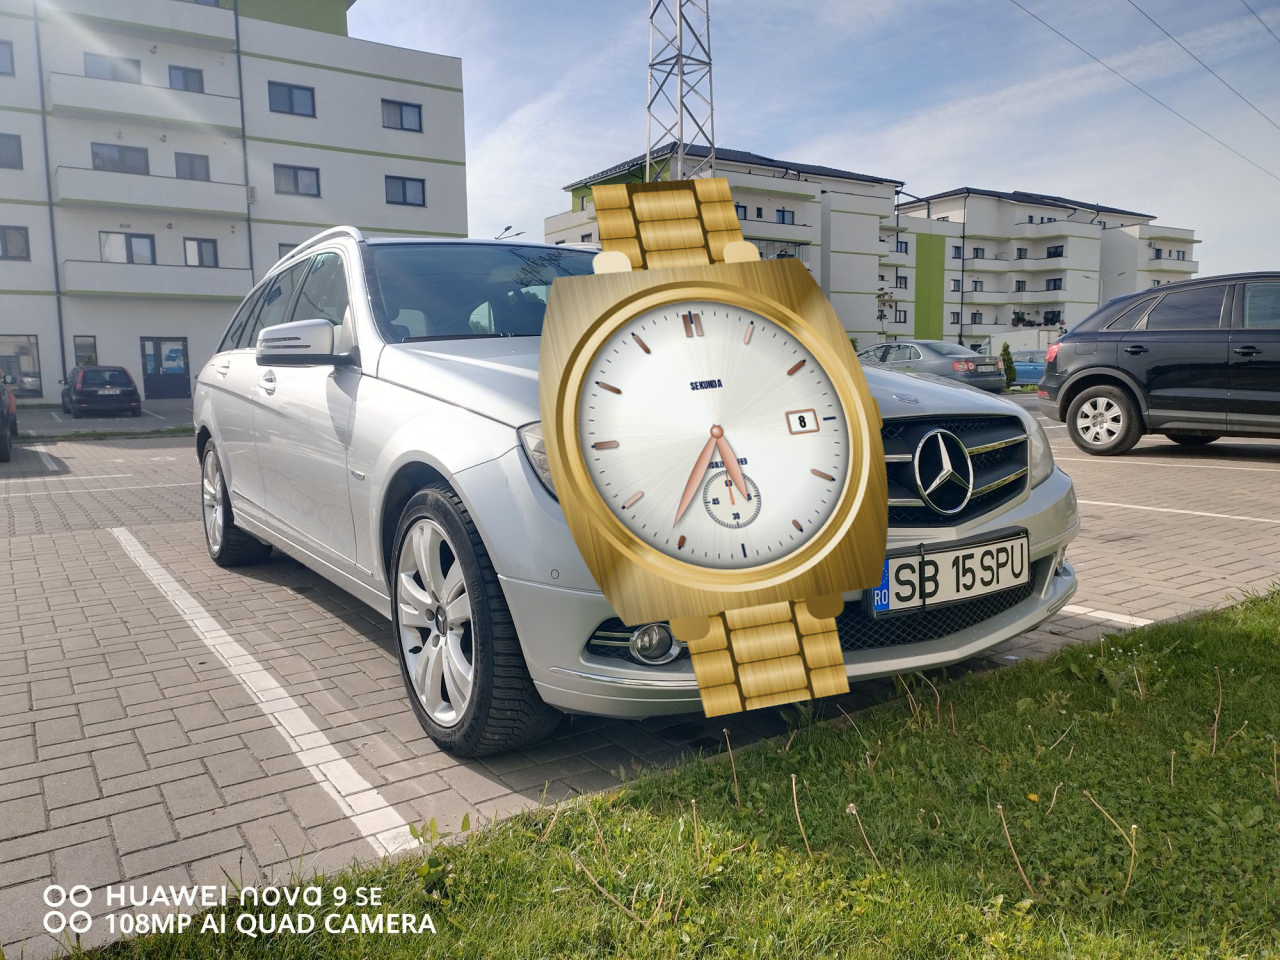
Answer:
{"hour": 5, "minute": 36}
